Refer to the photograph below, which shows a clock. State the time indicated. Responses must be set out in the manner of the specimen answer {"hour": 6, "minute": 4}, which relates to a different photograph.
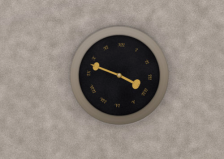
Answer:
{"hour": 3, "minute": 48}
